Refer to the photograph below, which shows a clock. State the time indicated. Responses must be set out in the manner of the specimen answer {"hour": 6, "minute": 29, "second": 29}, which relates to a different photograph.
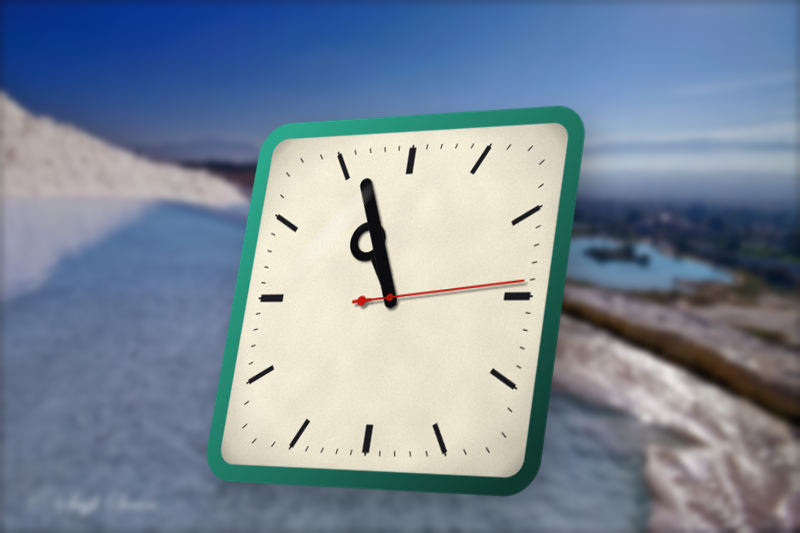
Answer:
{"hour": 10, "minute": 56, "second": 14}
